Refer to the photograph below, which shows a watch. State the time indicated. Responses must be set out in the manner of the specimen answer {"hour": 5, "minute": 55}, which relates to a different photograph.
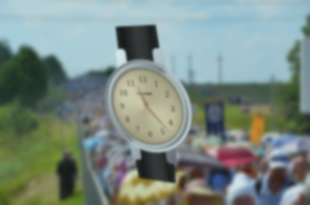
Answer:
{"hour": 11, "minute": 23}
